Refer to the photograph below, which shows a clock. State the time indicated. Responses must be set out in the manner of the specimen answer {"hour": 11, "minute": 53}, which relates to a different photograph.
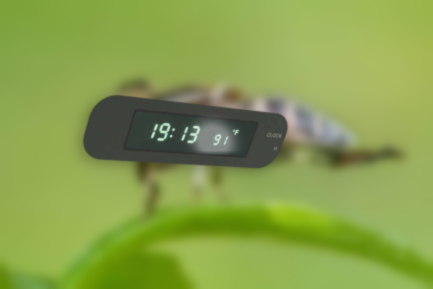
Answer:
{"hour": 19, "minute": 13}
